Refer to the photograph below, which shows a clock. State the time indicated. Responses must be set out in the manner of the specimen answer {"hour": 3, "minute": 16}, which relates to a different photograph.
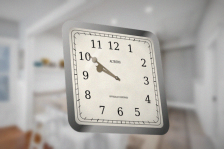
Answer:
{"hour": 9, "minute": 51}
